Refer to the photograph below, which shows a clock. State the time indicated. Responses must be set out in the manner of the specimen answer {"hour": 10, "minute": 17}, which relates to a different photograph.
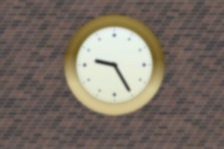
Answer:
{"hour": 9, "minute": 25}
